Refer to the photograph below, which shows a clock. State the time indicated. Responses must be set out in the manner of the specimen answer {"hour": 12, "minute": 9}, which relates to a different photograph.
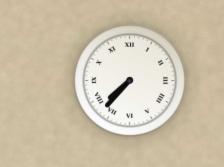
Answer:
{"hour": 7, "minute": 37}
